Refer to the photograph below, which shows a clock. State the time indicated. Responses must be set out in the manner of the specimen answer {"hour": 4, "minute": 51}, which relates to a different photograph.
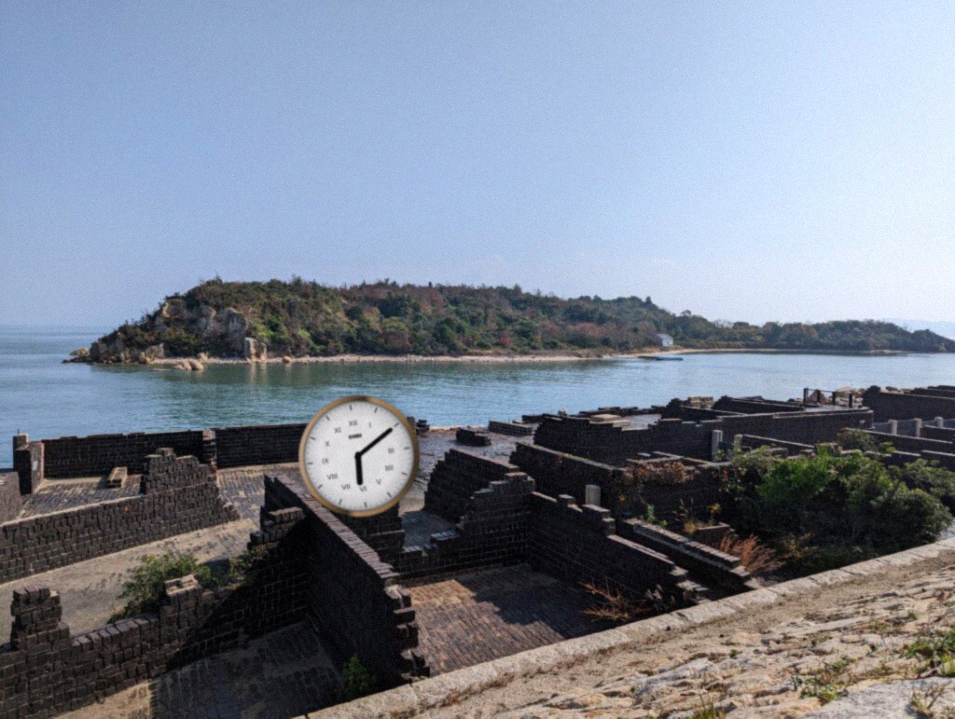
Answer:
{"hour": 6, "minute": 10}
